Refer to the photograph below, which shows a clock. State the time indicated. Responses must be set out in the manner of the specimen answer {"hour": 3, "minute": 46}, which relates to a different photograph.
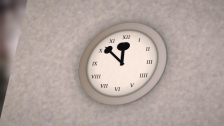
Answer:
{"hour": 11, "minute": 52}
